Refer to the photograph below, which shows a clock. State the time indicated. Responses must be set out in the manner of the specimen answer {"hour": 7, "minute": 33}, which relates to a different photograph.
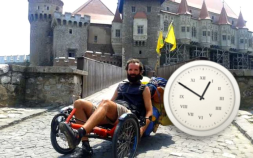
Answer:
{"hour": 12, "minute": 50}
